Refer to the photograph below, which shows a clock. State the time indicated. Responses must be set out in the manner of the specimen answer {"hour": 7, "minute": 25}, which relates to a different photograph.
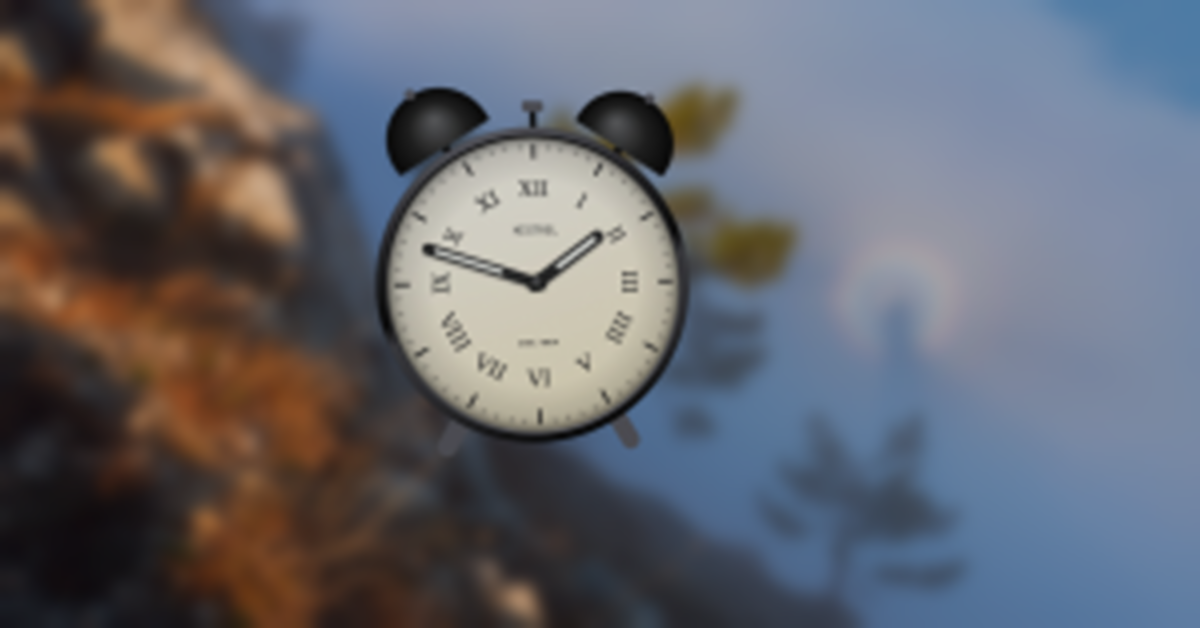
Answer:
{"hour": 1, "minute": 48}
